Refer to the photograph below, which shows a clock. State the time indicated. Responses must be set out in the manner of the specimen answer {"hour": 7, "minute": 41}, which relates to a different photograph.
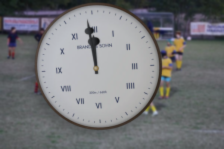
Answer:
{"hour": 11, "minute": 59}
